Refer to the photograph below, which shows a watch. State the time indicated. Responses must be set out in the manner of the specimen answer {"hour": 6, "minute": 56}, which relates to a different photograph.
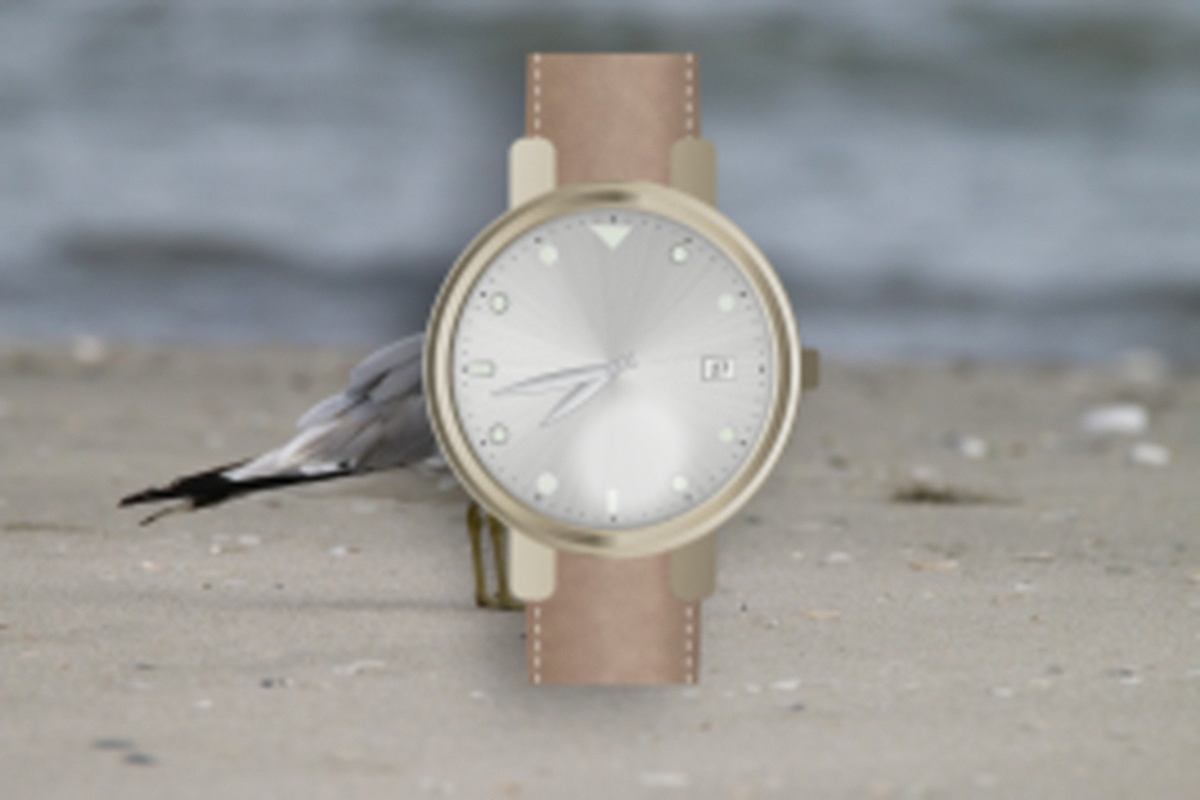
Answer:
{"hour": 7, "minute": 43}
